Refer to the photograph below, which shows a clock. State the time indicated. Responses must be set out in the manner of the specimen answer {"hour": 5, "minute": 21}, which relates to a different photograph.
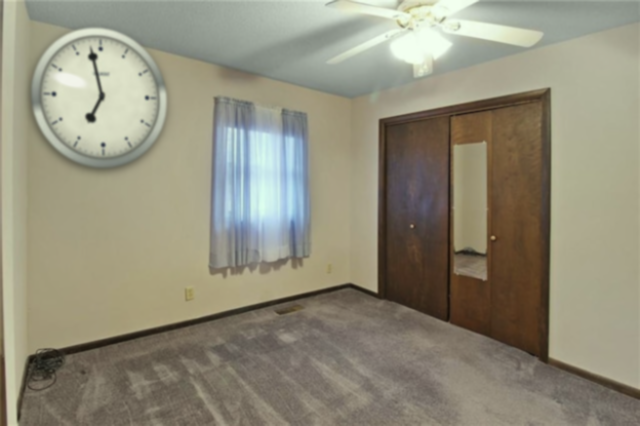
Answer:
{"hour": 6, "minute": 58}
